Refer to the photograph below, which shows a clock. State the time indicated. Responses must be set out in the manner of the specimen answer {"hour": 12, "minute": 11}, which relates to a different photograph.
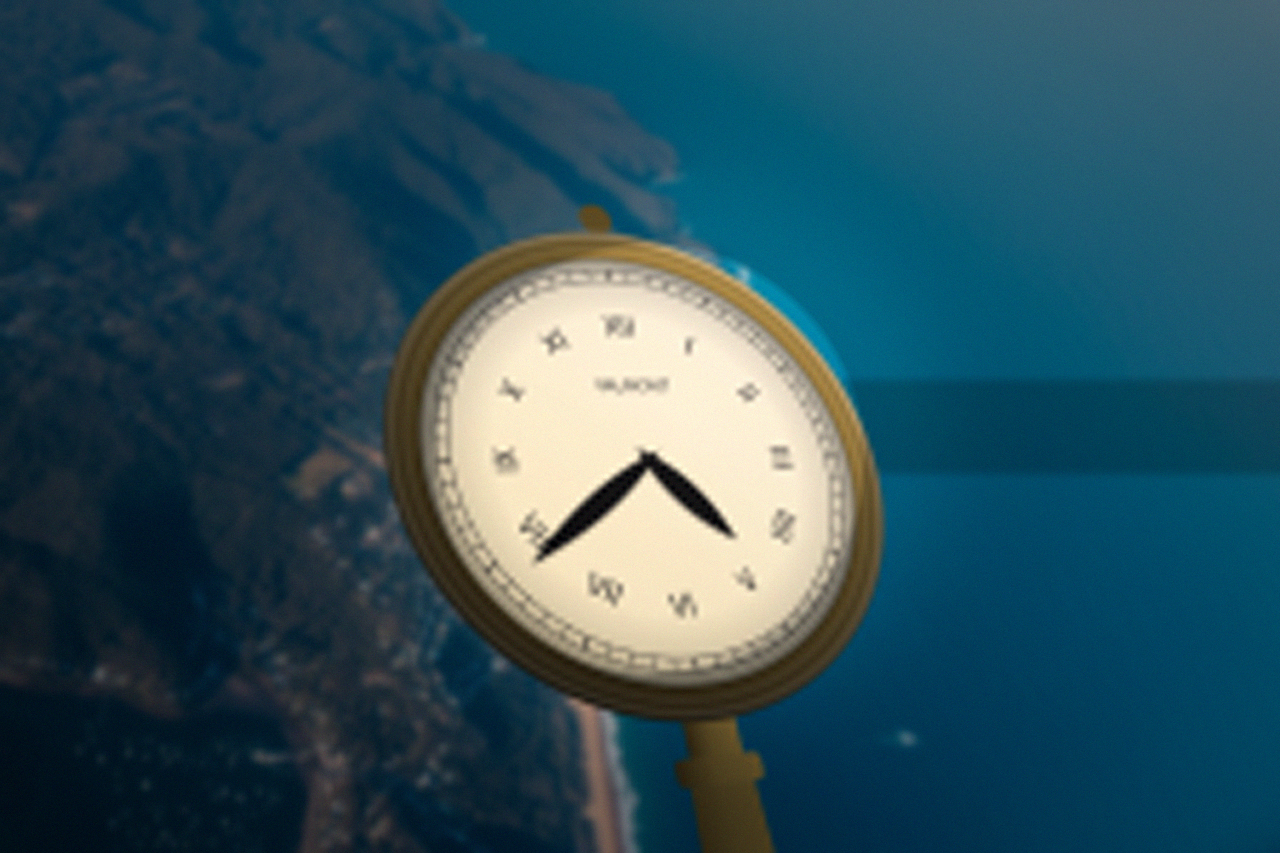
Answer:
{"hour": 4, "minute": 39}
